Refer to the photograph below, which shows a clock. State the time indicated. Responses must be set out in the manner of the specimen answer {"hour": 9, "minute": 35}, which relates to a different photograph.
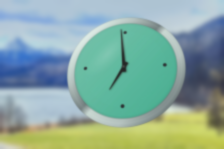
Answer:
{"hour": 6, "minute": 59}
